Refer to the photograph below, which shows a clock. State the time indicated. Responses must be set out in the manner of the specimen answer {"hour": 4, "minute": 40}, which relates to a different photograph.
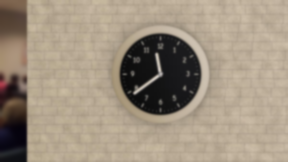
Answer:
{"hour": 11, "minute": 39}
